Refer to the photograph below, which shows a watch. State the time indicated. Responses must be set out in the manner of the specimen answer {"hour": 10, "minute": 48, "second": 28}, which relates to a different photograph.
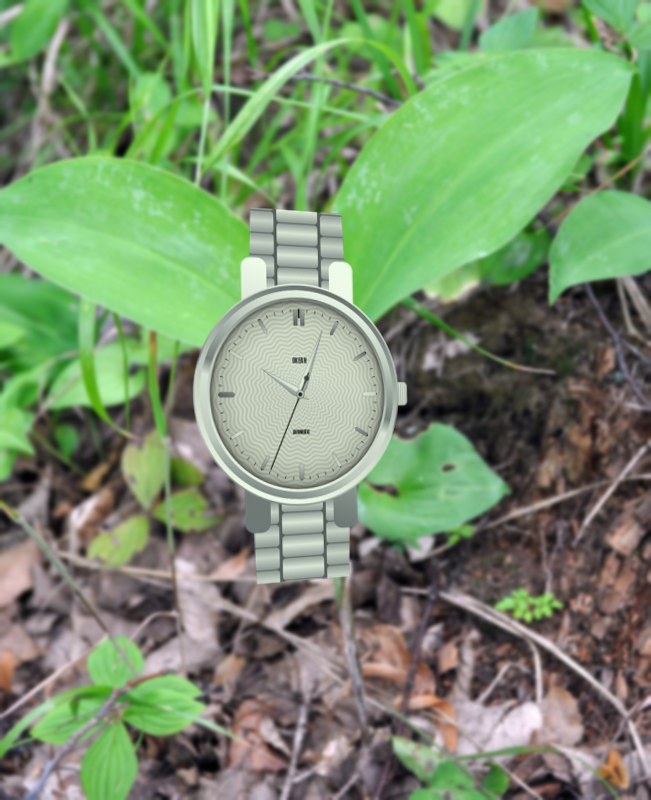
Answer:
{"hour": 10, "minute": 3, "second": 34}
